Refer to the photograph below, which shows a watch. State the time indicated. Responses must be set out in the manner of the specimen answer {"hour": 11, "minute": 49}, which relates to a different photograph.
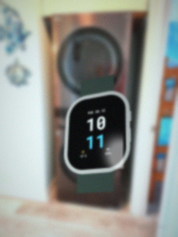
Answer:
{"hour": 10, "minute": 11}
